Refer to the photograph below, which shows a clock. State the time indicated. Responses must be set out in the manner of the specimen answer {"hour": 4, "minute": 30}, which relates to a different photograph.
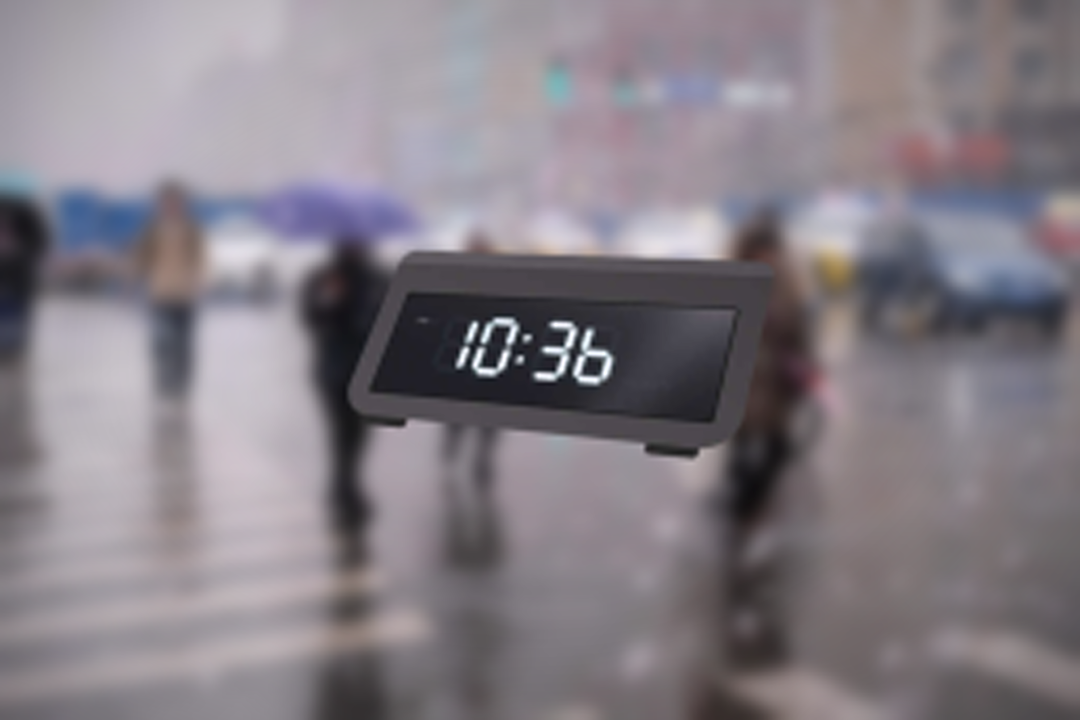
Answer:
{"hour": 10, "minute": 36}
